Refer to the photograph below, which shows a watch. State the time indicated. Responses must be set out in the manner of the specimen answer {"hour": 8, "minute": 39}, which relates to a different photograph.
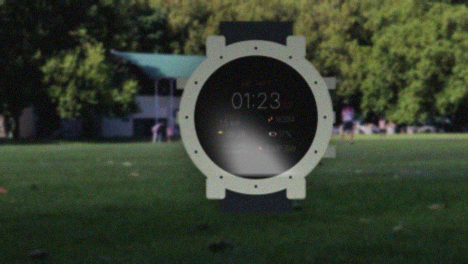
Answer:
{"hour": 1, "minute": 23}
